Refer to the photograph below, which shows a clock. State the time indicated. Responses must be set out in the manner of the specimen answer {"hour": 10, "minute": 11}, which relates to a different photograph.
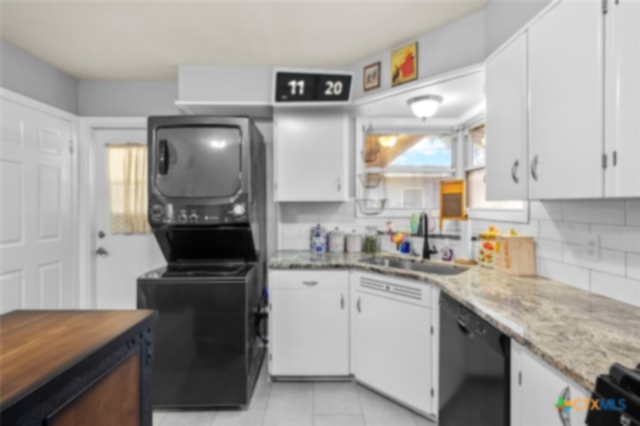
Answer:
{"hour": 11, "minute": 20}
